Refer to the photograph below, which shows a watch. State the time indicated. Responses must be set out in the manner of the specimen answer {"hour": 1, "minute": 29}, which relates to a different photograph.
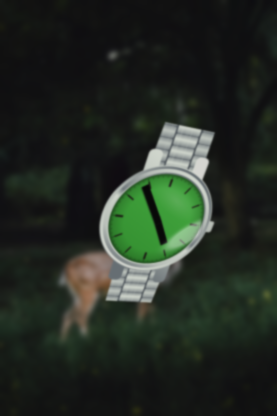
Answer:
{"hour": 4, "minute": 54}
